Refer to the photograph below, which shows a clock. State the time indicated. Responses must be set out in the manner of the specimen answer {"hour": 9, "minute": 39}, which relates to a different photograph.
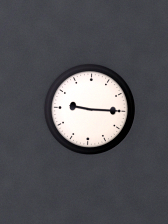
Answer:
{"hour": 9, "minute": 15}
